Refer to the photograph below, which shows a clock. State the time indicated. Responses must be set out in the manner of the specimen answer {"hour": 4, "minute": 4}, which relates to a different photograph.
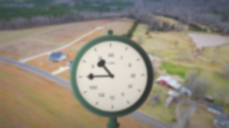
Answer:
{"hour": 10, "minute": 45}
